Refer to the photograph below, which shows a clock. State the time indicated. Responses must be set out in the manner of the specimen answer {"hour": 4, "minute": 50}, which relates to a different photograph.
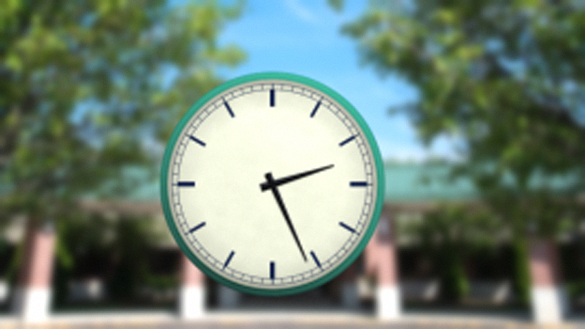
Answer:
{"hour": 2, "minute": 26}
